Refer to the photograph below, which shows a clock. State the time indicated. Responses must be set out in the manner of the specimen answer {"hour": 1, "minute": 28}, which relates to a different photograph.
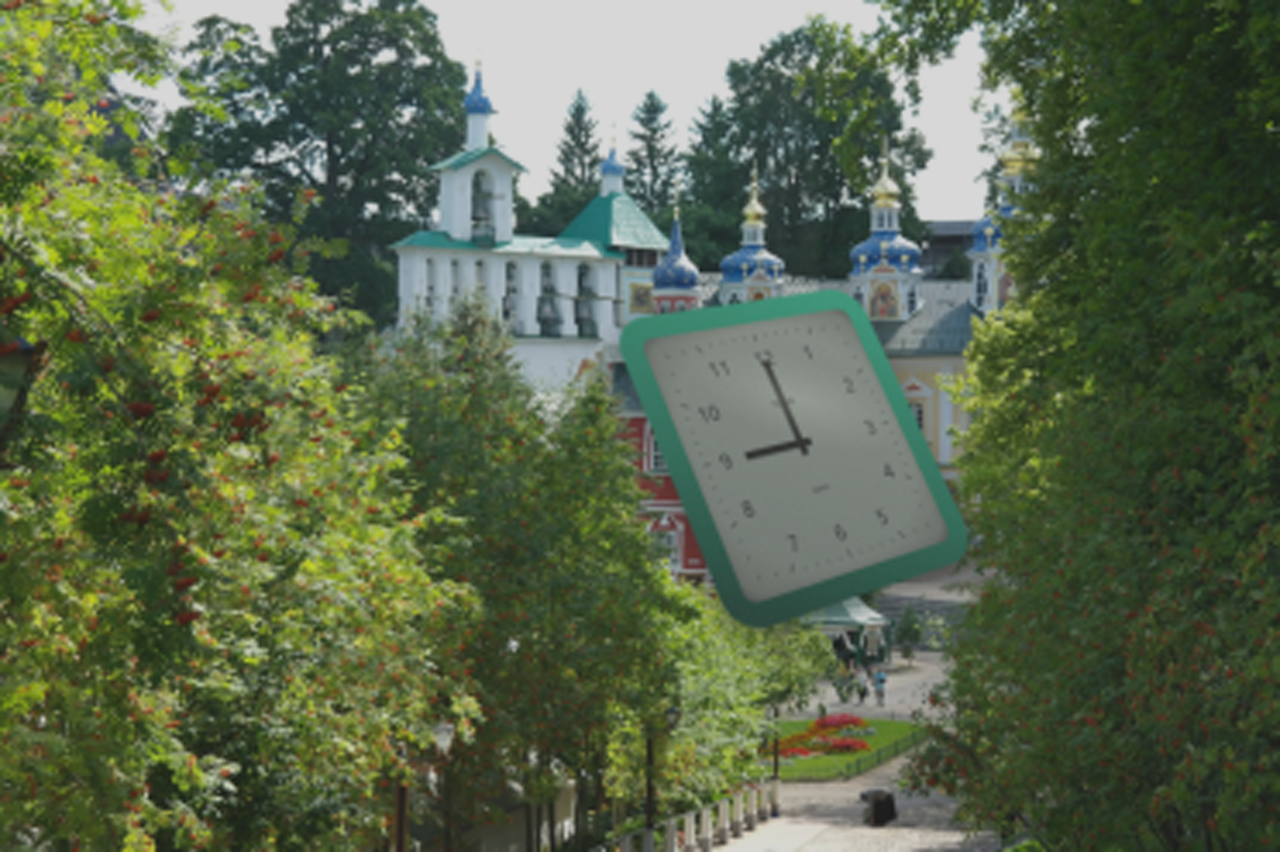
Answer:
{"hour": 9, "minute": 0}
